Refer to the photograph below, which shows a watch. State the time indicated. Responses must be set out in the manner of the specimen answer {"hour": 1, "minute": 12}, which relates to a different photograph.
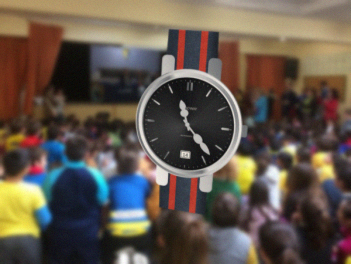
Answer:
{"hour": 11, "minute": 23}
